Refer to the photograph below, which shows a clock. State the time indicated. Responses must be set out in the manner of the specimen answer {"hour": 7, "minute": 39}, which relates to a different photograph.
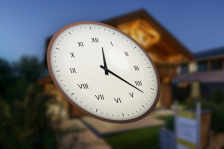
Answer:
{"hour": 12, "minute": 22}
